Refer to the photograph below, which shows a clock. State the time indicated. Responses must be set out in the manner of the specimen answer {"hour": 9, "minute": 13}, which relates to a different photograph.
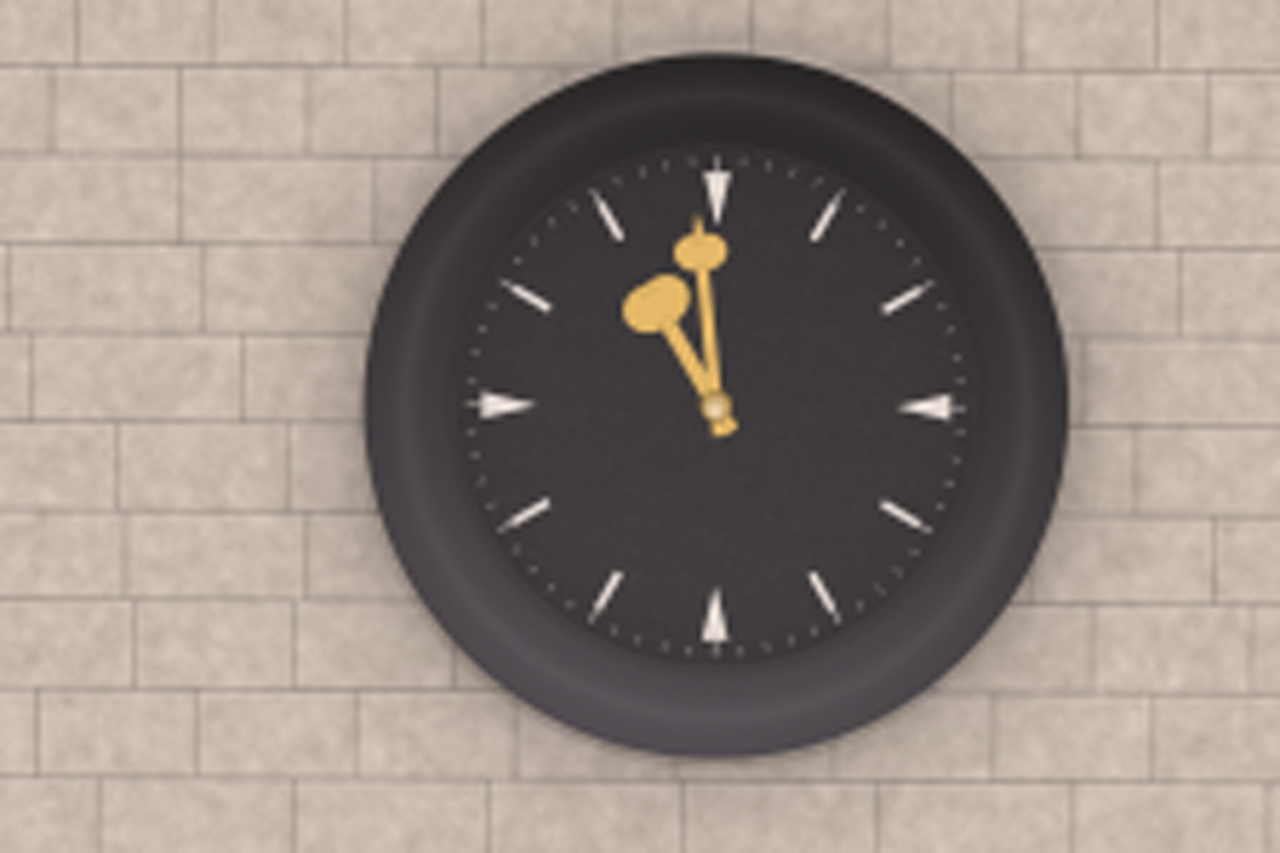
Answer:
{"hour": 10, "minute": 59}
